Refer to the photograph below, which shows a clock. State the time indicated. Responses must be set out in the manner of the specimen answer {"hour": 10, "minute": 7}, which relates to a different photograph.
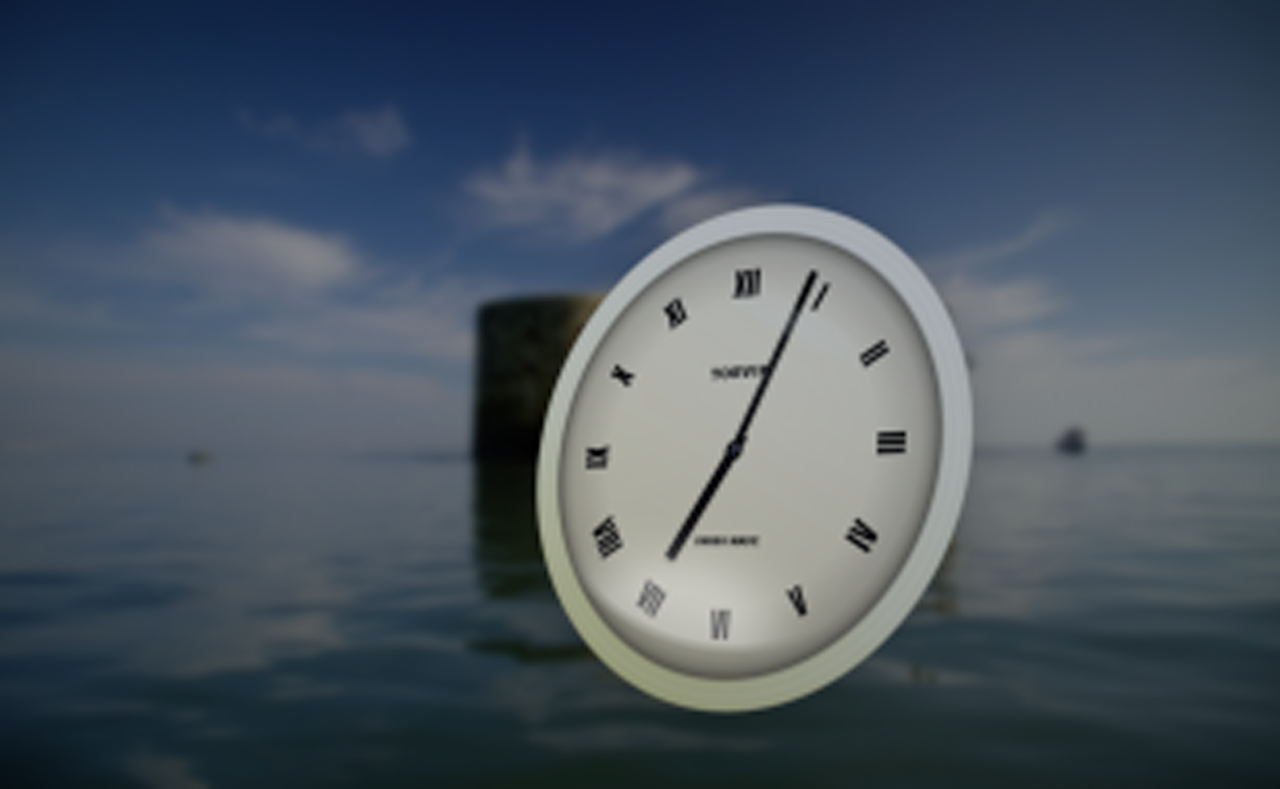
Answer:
{"hour": 7, "minute": 4}
